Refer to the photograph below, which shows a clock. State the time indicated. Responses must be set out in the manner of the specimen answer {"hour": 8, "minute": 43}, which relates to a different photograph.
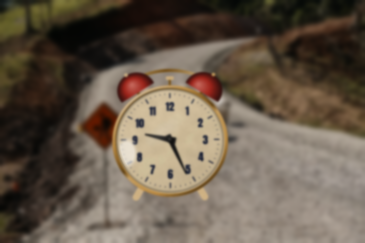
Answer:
{"hour": 9, "minute": 26}
